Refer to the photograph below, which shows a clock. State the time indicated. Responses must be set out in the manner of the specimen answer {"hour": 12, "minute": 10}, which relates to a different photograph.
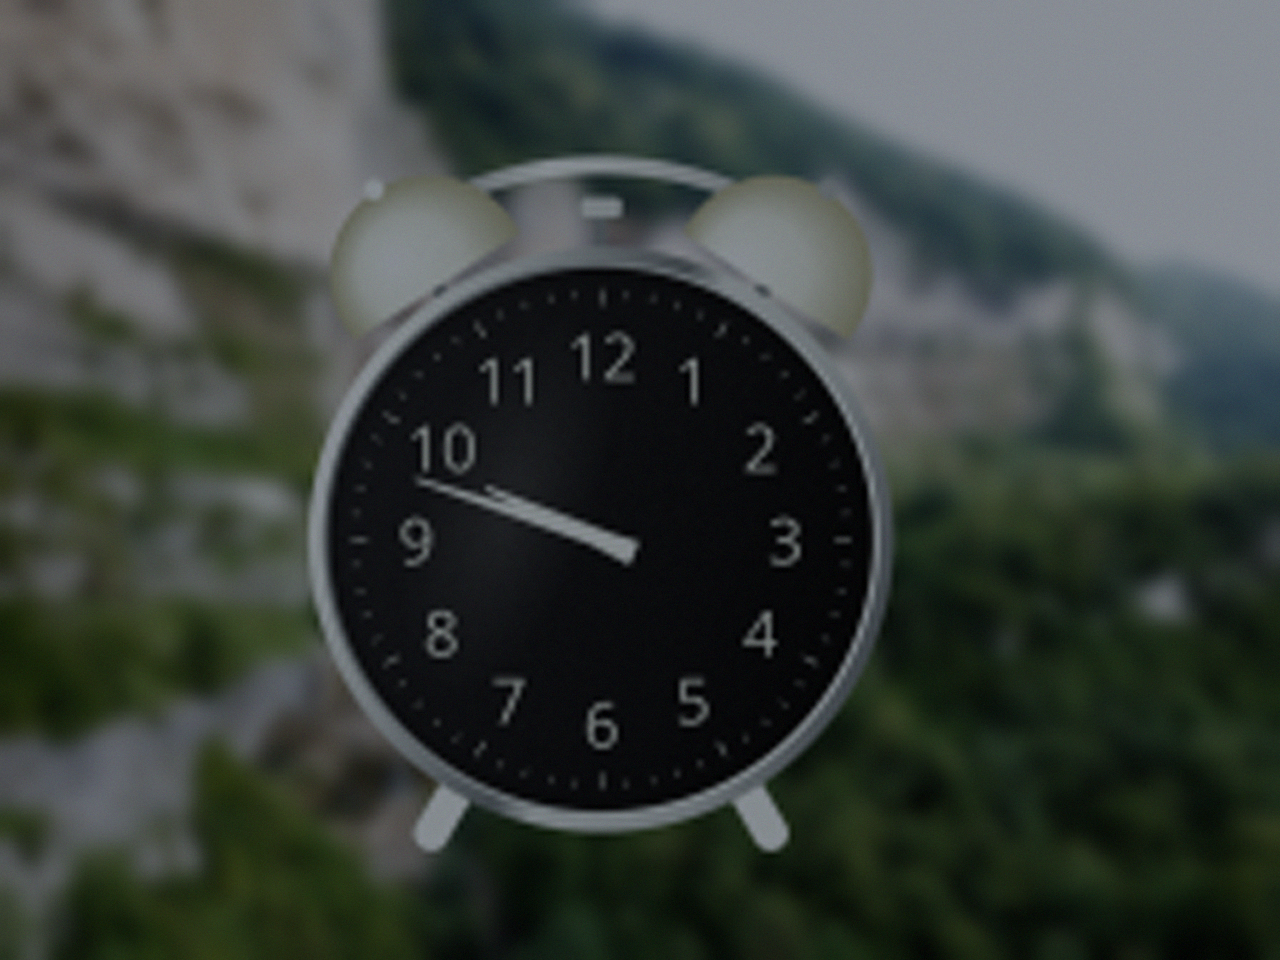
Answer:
{"hour": 9, "minute": 48}
